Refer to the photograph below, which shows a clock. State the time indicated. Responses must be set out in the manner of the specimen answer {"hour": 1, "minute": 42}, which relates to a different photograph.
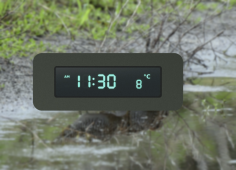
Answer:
{"hour": 11, "minute": 30}
